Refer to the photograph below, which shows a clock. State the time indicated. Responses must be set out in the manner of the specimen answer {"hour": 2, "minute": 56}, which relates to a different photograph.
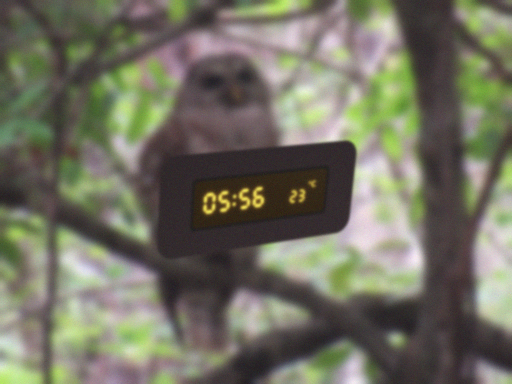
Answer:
{"hour": 5, "minute": 56}
